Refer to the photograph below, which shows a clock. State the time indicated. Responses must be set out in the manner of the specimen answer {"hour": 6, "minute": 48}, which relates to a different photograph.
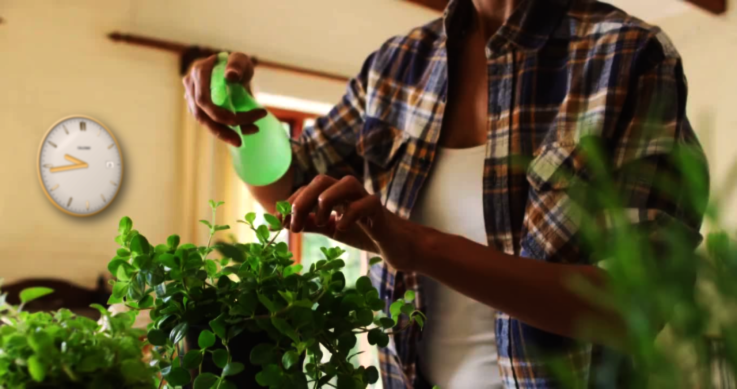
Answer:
{"hour": 9, "minute": 44}
